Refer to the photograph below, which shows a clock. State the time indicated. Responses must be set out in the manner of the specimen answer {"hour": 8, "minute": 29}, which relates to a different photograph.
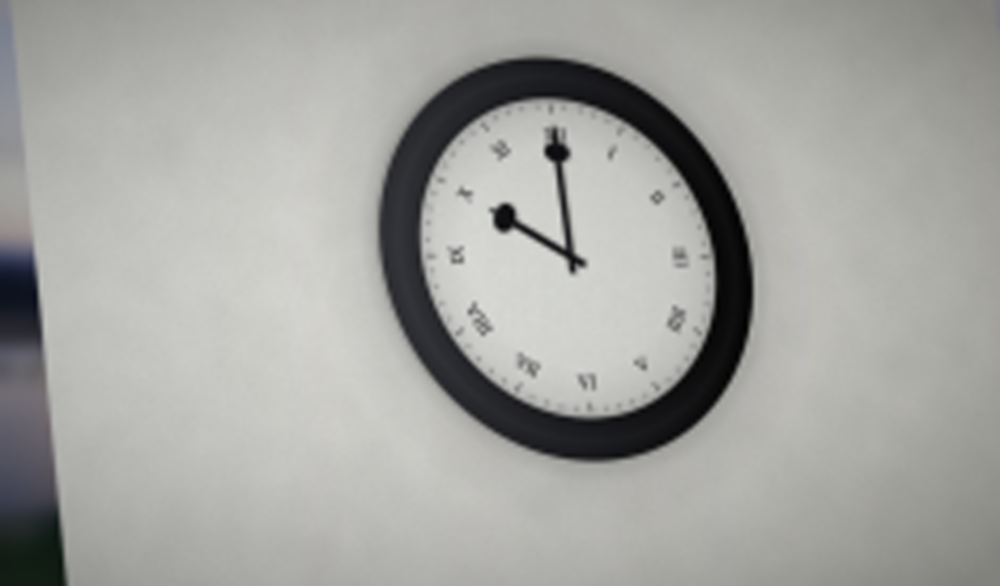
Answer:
{"hour": 10, "minute": 0}
